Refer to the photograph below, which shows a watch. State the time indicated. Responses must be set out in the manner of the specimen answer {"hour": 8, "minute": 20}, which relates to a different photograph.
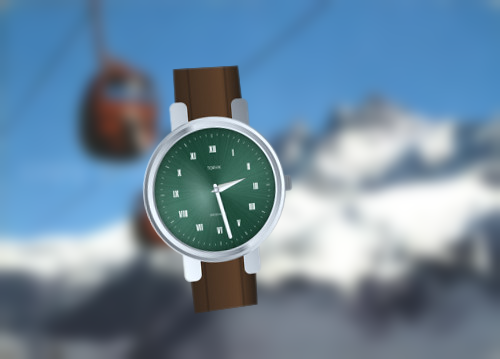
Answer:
{"hour": 2, "minute": 28}
